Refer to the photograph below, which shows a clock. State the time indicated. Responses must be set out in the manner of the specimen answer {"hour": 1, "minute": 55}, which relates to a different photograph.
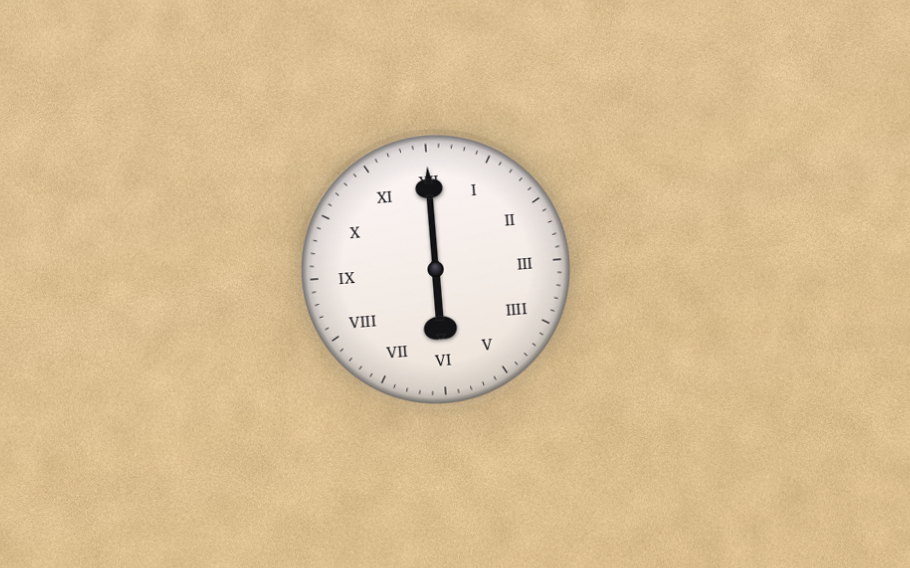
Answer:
{"hour": 6, "minute": 0}
